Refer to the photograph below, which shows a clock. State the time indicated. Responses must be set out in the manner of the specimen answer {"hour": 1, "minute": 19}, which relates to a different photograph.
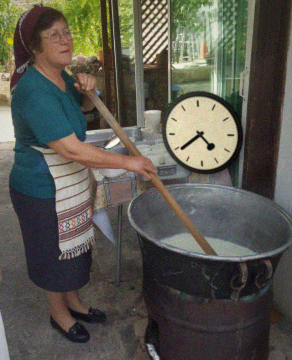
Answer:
{"hour": 4, "minute": 39}
